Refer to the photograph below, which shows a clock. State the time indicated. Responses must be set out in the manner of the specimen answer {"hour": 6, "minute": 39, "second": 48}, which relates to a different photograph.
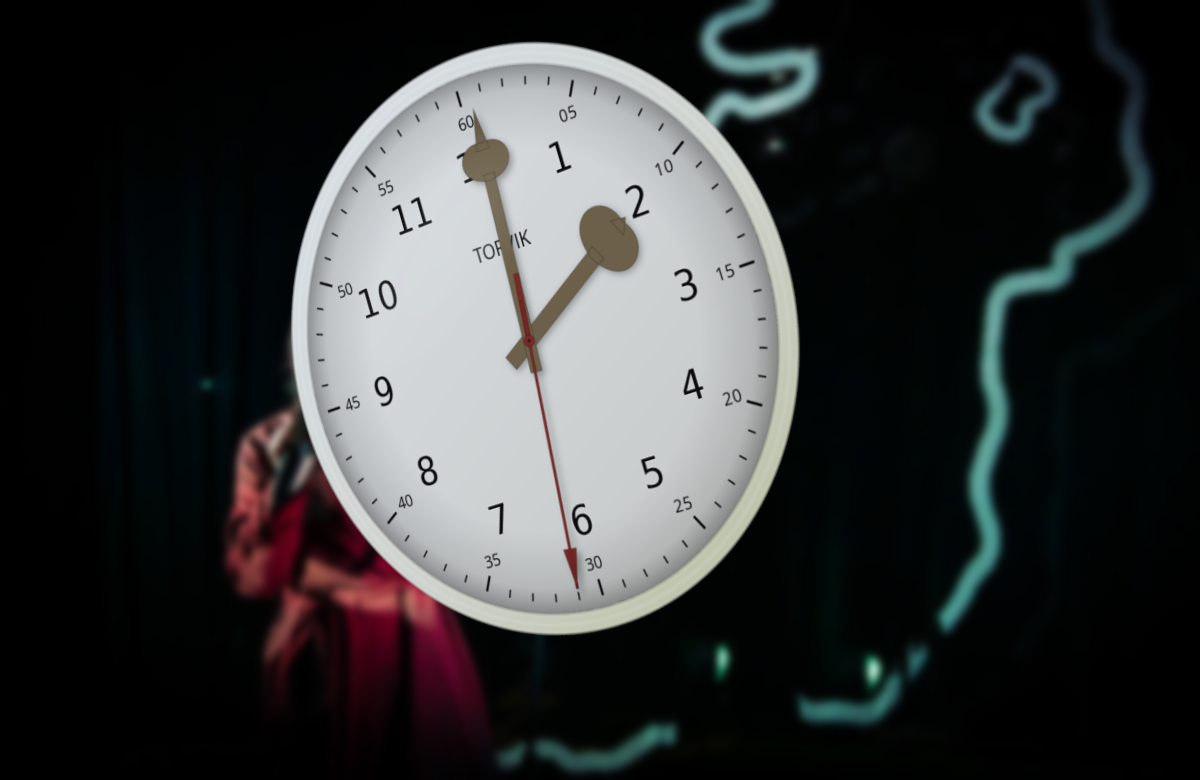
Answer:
{"hour": 2, "minute": 0, "second": 31}
